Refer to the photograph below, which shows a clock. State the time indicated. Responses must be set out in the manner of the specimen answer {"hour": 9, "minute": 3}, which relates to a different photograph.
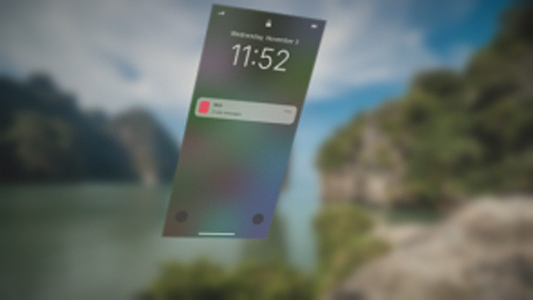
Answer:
{"hour": 11, "minute": 52}
